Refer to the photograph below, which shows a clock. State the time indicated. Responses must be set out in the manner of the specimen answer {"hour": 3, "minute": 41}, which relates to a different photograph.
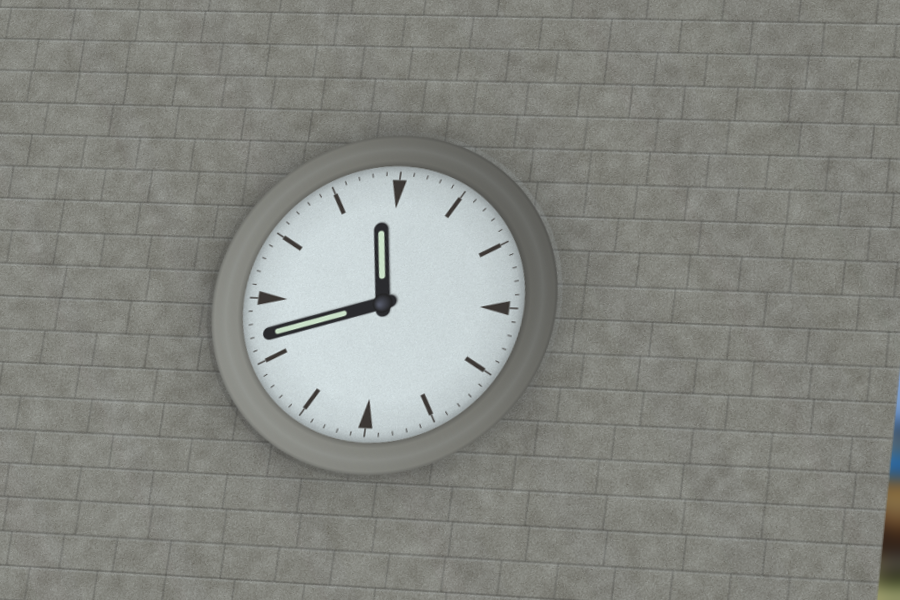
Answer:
{"hour": 11, "minute": 42}
